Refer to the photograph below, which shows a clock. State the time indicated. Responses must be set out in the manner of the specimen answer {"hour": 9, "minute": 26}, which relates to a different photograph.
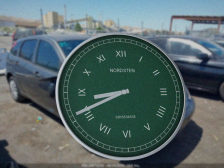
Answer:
{"hour": 8, "minute": 41}
